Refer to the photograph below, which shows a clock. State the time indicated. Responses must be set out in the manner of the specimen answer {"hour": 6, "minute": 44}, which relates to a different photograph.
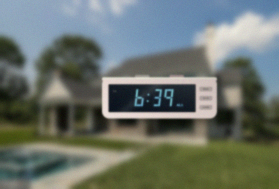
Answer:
{"hour": 6, "minute": 39}
